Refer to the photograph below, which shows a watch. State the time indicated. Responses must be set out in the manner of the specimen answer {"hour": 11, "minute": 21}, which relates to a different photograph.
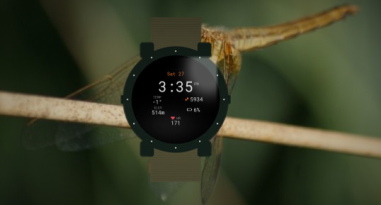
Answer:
{"hour": 3, "minute": 35}
